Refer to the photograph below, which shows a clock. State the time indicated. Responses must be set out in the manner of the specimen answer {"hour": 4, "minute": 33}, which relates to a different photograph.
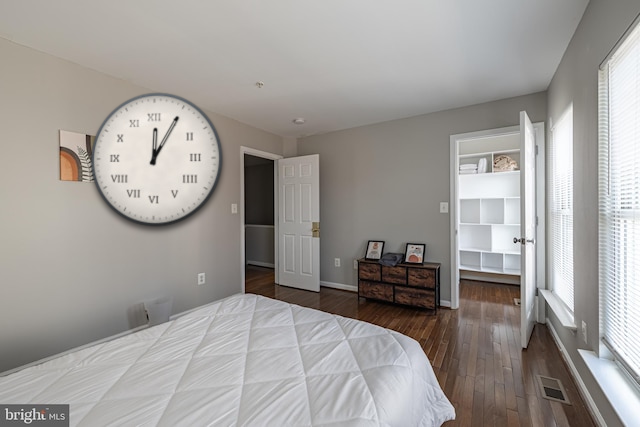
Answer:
{"hour": 12, "minute": 5}
